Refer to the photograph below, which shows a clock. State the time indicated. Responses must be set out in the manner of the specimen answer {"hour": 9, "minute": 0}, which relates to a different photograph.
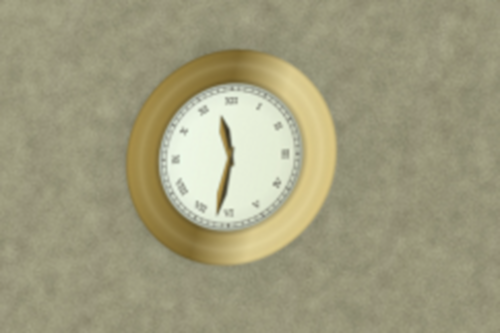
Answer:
{"hour": 11, "minute": 32}
